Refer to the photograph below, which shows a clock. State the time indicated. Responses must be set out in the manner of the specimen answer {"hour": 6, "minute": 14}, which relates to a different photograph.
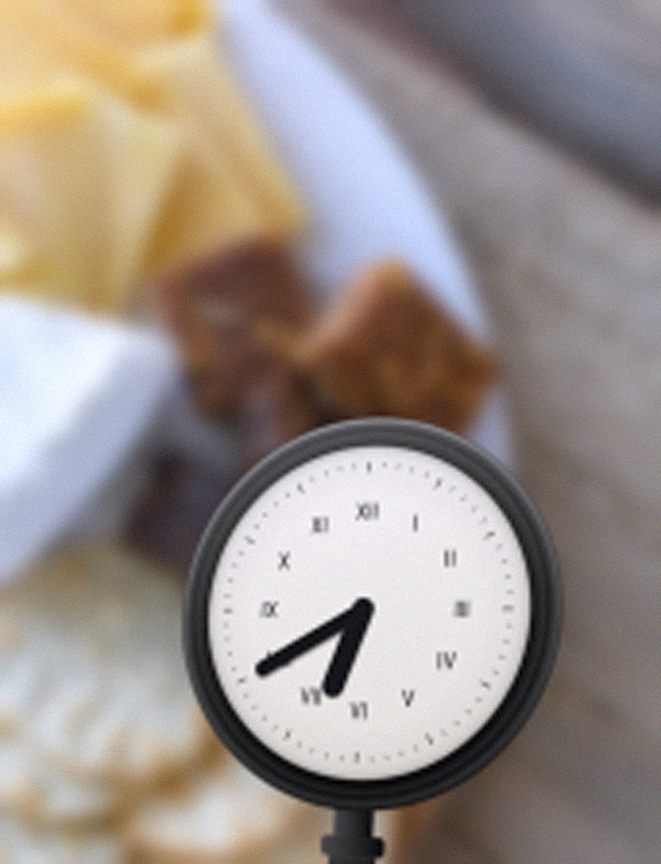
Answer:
{"hour": 6, "minute": 40}
